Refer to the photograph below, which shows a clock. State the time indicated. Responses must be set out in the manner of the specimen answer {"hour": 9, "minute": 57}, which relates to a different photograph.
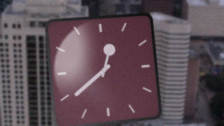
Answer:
{"hour": 12, "minute": 39}
